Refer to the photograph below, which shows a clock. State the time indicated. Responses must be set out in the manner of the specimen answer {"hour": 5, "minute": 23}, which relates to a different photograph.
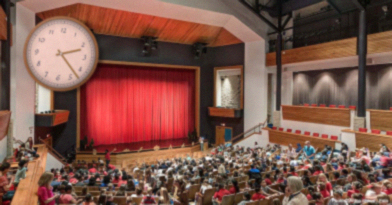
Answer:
{"hour": 2, "minute": 23}
